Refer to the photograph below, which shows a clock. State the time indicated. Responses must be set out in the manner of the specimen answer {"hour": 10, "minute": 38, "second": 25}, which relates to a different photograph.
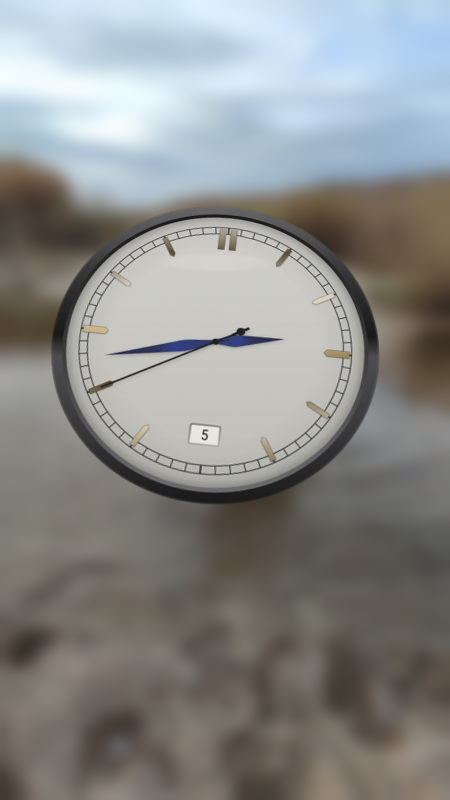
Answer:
{"hour": 2, "minute": 42, "second": 40}
